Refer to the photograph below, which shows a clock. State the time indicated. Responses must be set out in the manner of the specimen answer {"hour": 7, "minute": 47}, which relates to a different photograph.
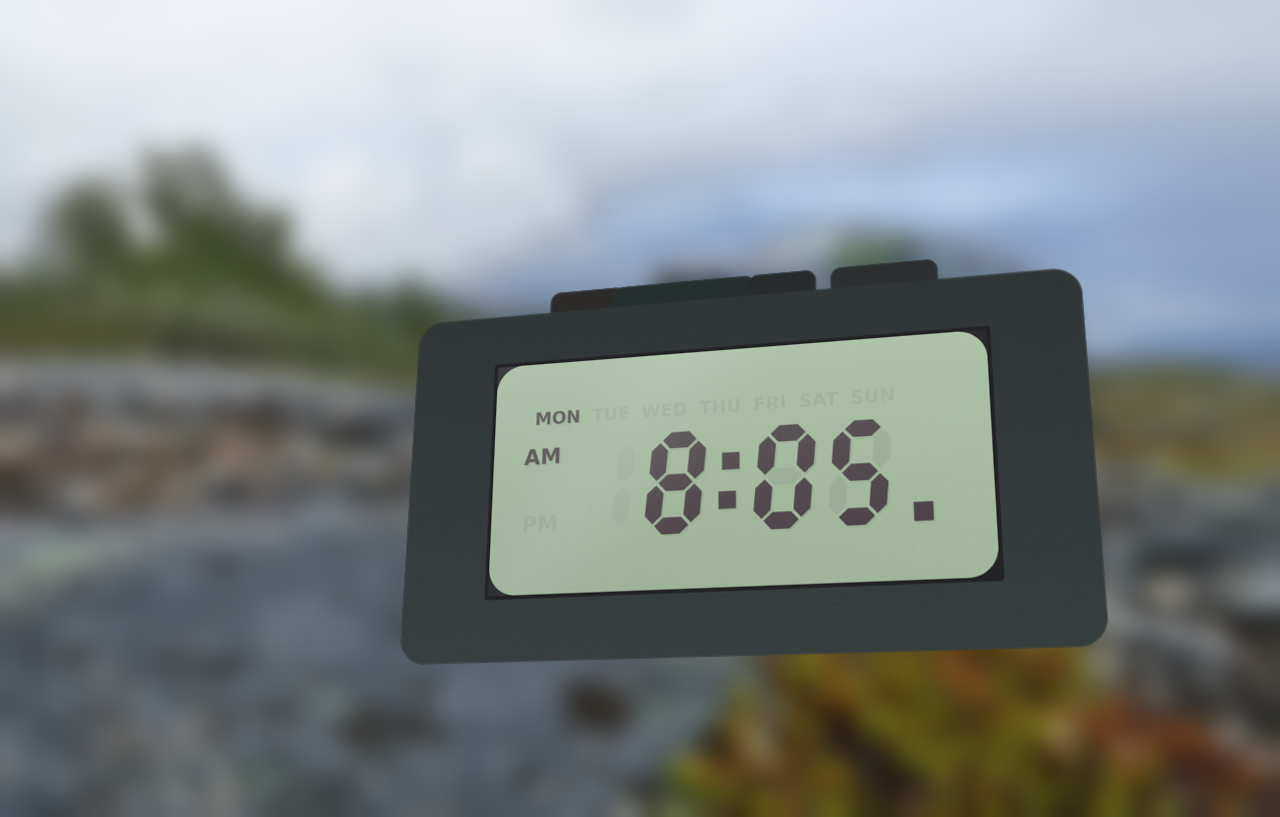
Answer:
{"hour": 8, "minute": 5}
